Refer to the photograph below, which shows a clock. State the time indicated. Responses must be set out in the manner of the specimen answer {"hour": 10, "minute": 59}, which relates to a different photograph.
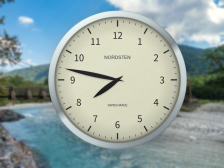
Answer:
{"hour": 7, "minute": 47}
